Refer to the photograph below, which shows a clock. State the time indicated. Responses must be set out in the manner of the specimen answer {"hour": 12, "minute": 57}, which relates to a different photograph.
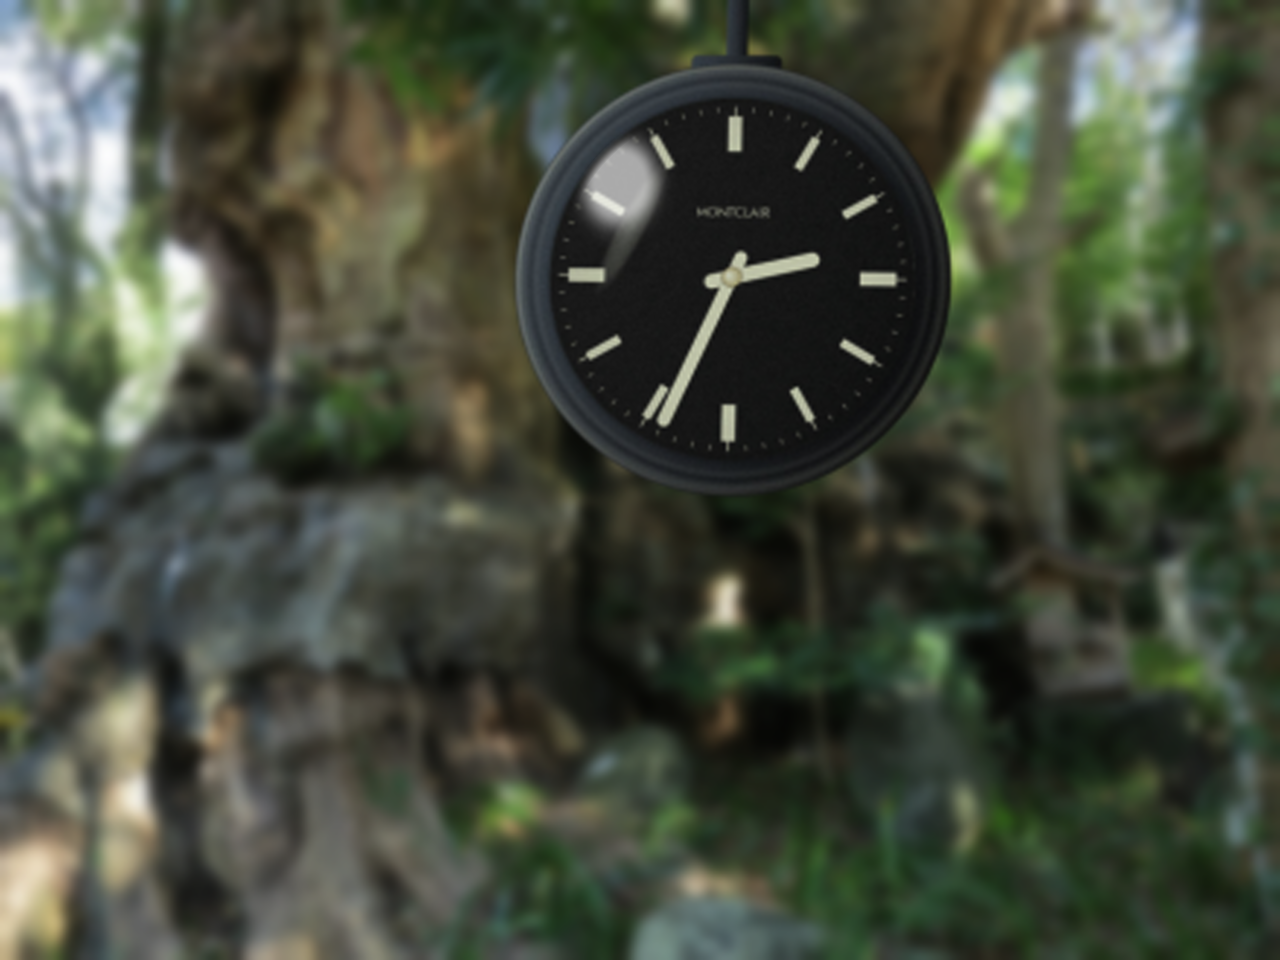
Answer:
{"hour": 2, "minute": 34}
